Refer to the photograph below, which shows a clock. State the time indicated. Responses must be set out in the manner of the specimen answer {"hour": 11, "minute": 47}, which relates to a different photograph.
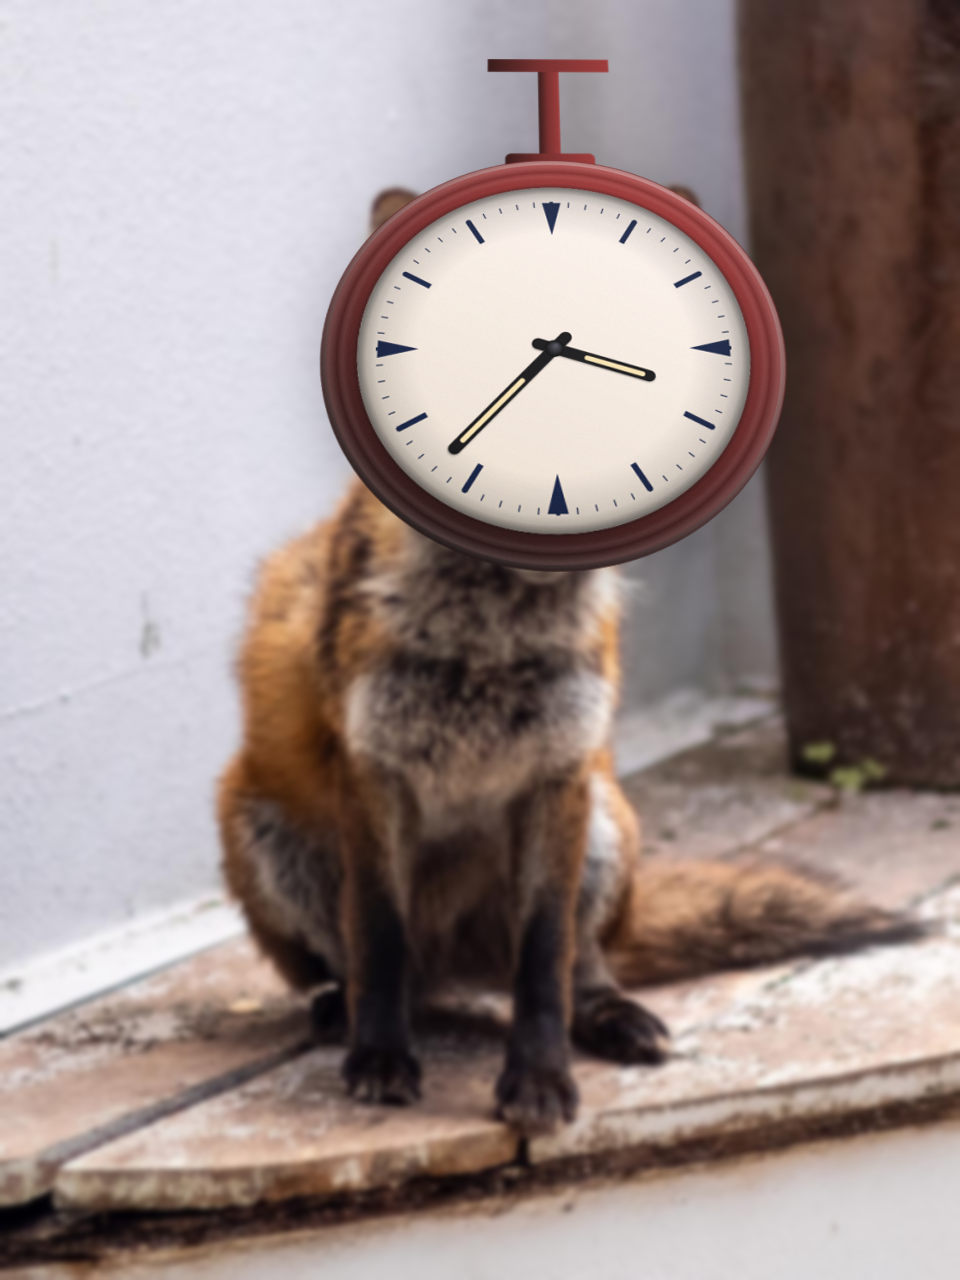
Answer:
{"hour": 3, "minute": 37}
